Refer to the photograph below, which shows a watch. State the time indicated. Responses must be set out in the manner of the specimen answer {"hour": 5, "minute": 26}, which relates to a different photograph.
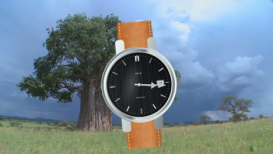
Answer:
{"hour": 3, "minute": 16}
